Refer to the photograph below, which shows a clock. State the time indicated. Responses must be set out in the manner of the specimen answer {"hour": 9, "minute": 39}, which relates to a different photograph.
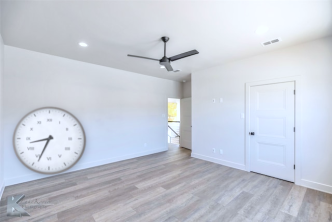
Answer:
{"hour": 8, "minute": 34}
